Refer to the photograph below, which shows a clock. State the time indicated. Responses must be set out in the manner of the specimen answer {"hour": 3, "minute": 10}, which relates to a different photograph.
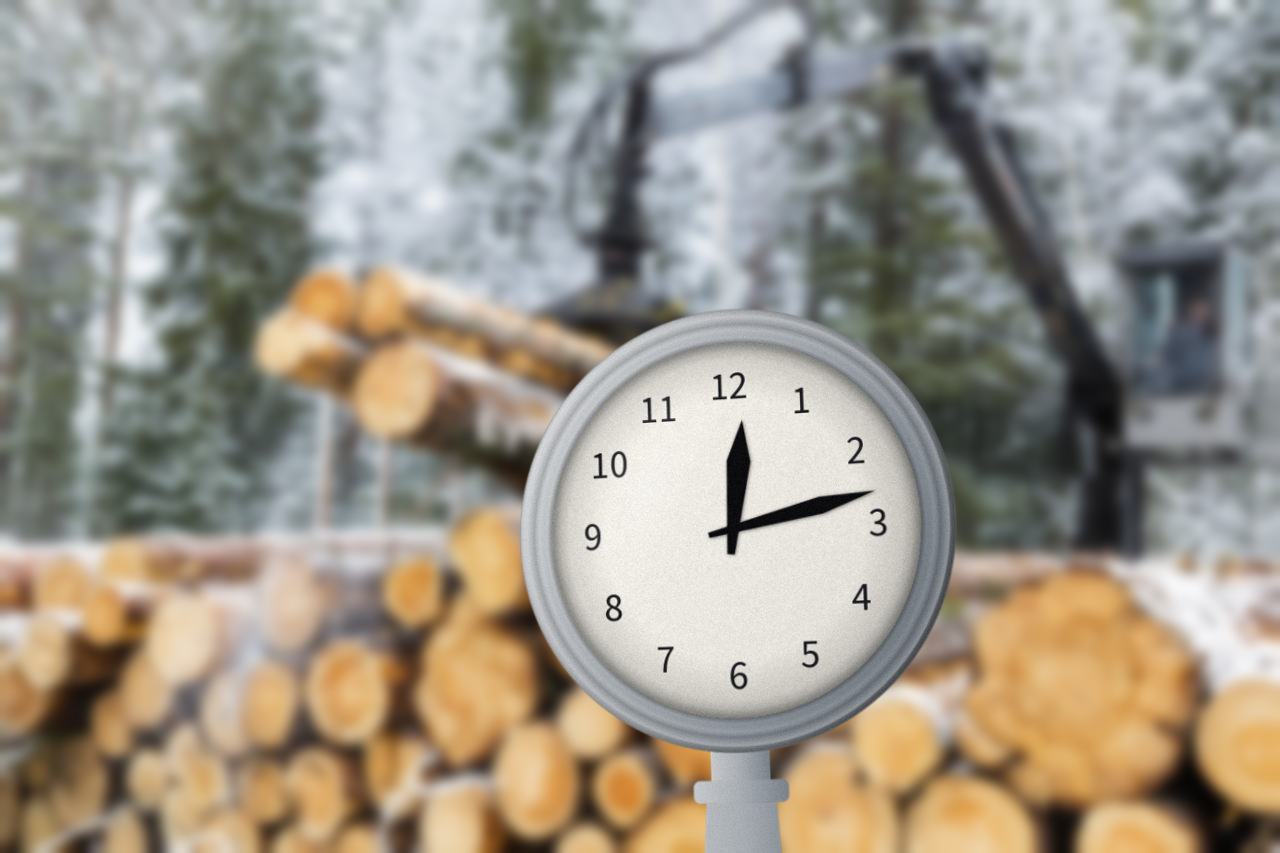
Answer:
{"hour": 12, "minute": 13}
